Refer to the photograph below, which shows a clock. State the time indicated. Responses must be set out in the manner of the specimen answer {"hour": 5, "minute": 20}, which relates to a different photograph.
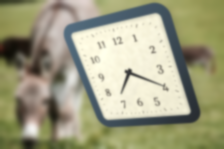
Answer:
{"hour": 7, "minute": 20}
